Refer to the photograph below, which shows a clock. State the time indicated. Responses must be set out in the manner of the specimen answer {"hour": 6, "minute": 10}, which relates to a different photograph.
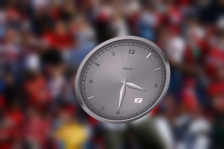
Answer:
{"hour": 3, "minute": 30}
